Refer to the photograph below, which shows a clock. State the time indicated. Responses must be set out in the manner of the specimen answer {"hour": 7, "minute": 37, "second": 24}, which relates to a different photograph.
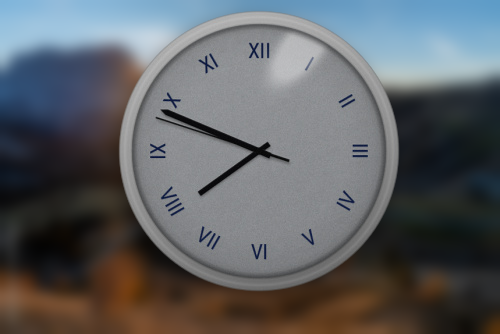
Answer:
{"hour": 7, "minute": 48, "second": 48}
